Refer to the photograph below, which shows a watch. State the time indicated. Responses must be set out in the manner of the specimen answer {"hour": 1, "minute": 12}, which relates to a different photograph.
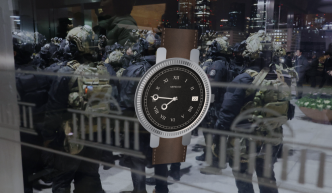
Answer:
{"hour": 7, "minute": 46}
